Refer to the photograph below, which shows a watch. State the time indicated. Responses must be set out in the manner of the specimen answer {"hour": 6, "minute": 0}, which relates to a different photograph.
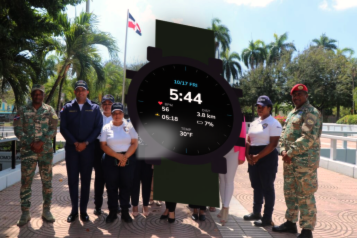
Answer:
{"hour": 5, "minute": 44}
